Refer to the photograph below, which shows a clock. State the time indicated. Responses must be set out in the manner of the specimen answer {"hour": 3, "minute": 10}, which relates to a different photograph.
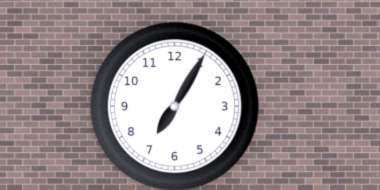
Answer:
{"hour": 7, "minute": 5}
